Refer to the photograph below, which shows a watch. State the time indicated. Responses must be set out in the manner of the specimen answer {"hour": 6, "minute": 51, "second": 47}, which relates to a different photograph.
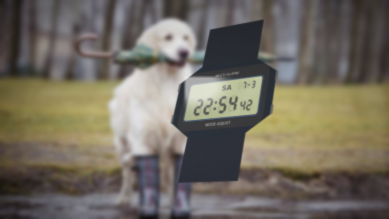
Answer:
{"hour": 22, "minute": 54, "second": 42}
